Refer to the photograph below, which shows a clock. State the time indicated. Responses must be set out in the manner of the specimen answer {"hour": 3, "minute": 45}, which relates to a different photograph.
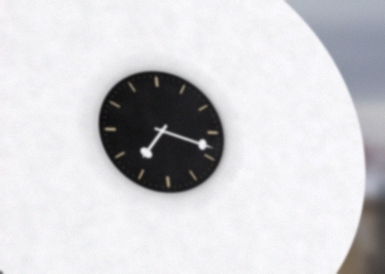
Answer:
{"hour": 7, "minute": 18}
